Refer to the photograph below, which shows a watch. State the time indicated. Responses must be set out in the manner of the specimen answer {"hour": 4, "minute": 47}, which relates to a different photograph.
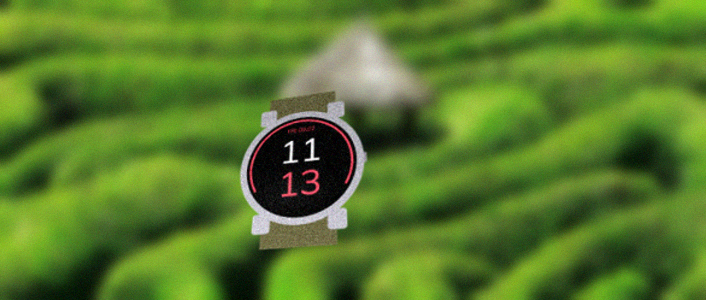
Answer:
{"hour": 11, "minute": 13}
